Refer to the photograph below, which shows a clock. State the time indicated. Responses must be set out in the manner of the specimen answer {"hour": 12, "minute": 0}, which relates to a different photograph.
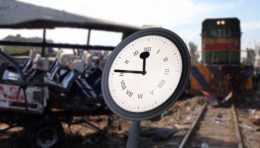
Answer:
{"hour": 11, "minute": 46}
